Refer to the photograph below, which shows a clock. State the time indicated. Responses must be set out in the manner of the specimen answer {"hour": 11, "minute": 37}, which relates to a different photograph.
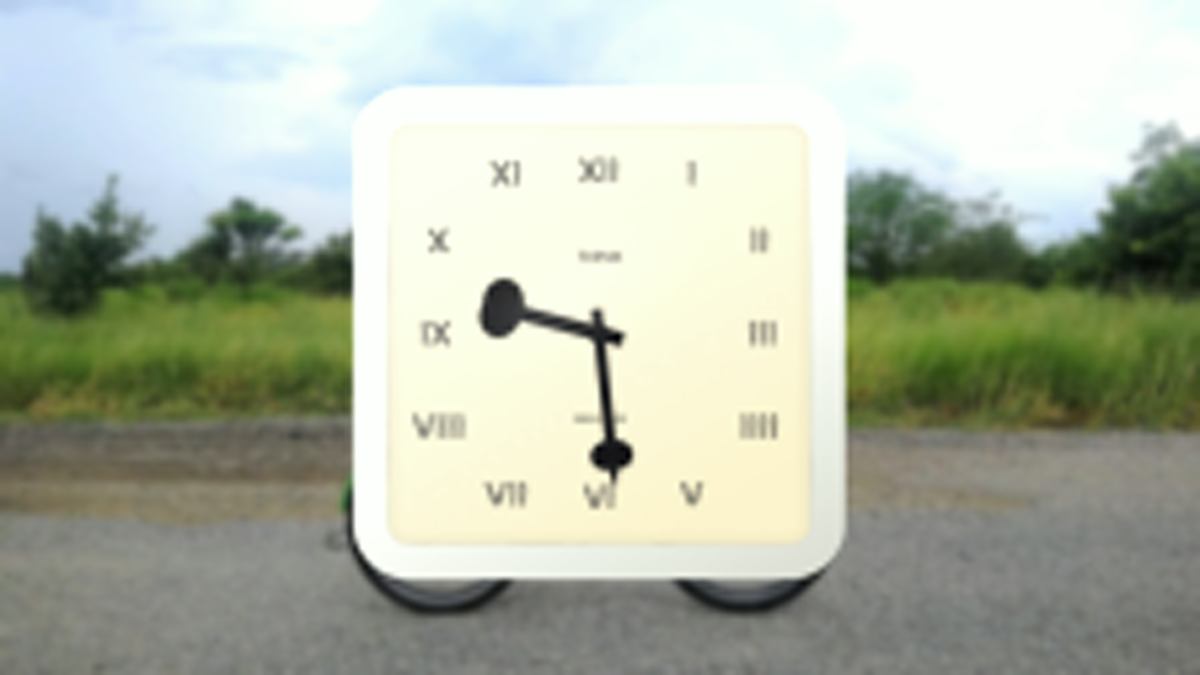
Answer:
{"hour": 9, "minute": 29}
